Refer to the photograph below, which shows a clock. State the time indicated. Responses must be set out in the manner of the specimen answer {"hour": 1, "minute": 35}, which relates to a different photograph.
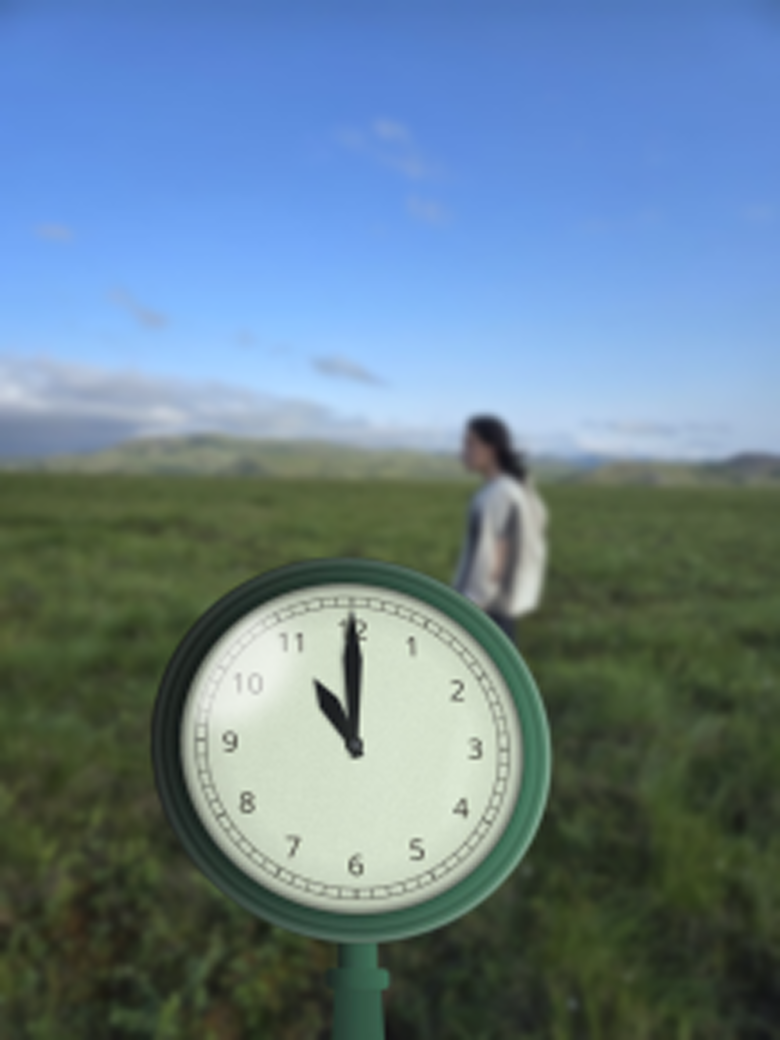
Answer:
{"hour": 11, "minute": 0}
